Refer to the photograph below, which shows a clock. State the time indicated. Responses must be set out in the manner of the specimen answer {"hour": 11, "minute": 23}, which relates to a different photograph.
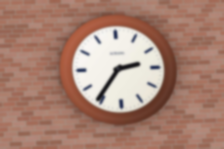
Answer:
{"hour": 2, "minute": 36}
